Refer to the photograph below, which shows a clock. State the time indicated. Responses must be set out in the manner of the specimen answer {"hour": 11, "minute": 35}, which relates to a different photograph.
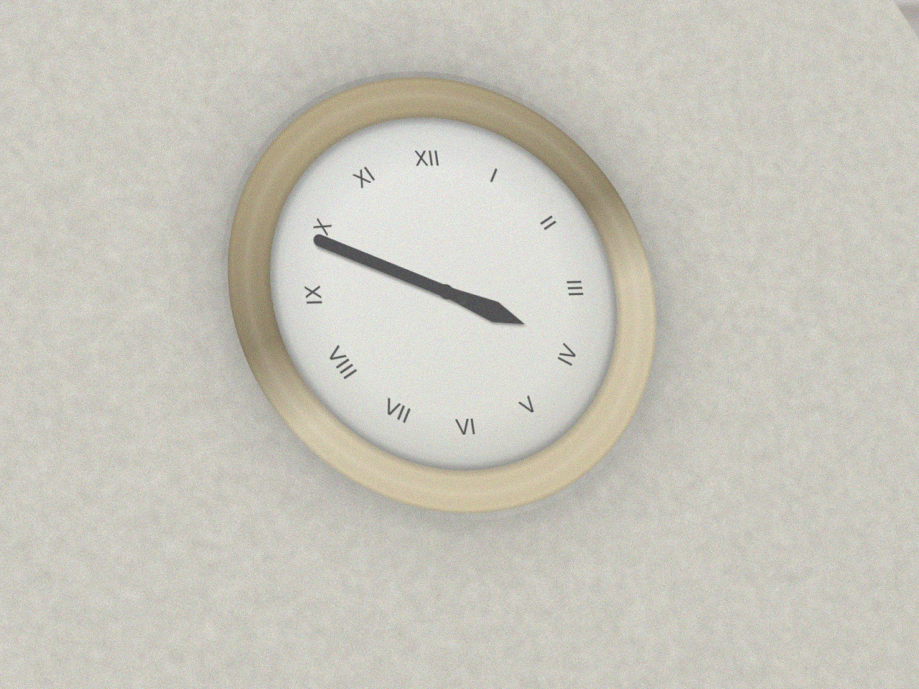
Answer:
{"hour": 3, "minute": 49}
